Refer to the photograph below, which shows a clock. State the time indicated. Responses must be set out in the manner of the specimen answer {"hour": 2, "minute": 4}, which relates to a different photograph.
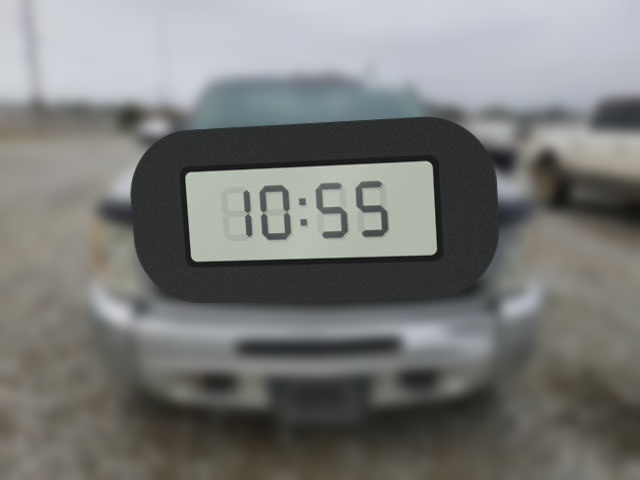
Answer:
{"hour": 10, "minute": 55}
